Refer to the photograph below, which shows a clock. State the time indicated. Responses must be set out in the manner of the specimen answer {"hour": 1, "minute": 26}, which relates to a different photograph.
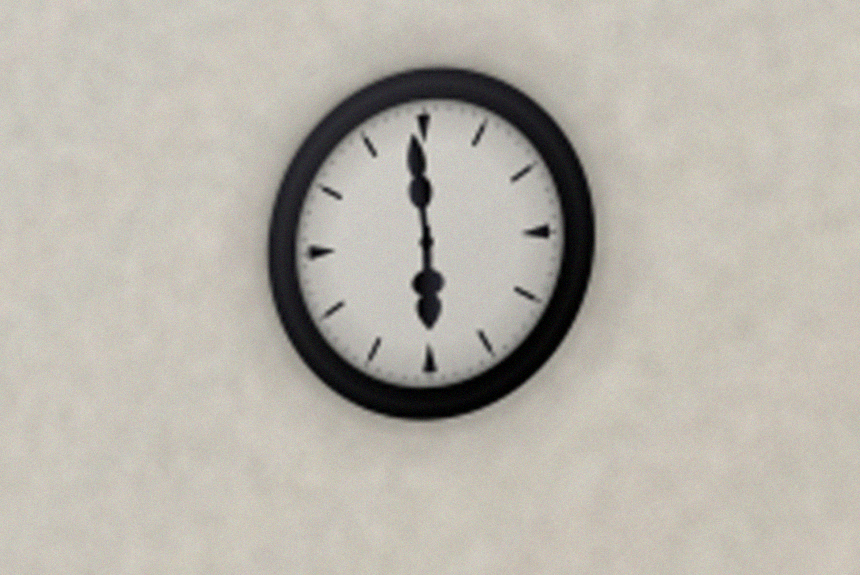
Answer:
{"hour": 5, "minute": 59}
